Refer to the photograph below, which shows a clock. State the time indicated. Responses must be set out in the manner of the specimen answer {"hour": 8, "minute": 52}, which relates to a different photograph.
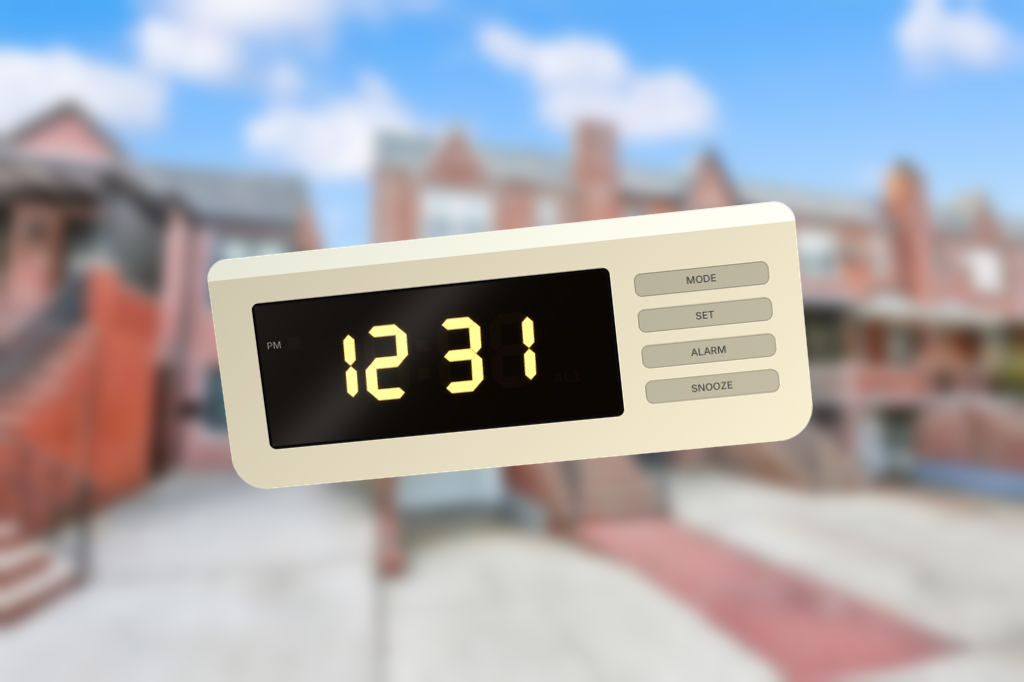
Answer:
{"hour": 12, "minute": 31}
